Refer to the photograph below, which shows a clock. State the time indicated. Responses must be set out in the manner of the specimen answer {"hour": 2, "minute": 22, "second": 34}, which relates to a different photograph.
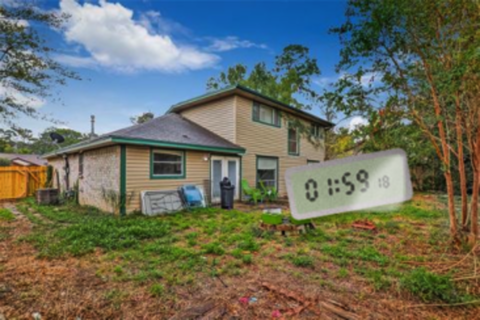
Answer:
{"hour": 1, "minute": 59, "second": 18}
